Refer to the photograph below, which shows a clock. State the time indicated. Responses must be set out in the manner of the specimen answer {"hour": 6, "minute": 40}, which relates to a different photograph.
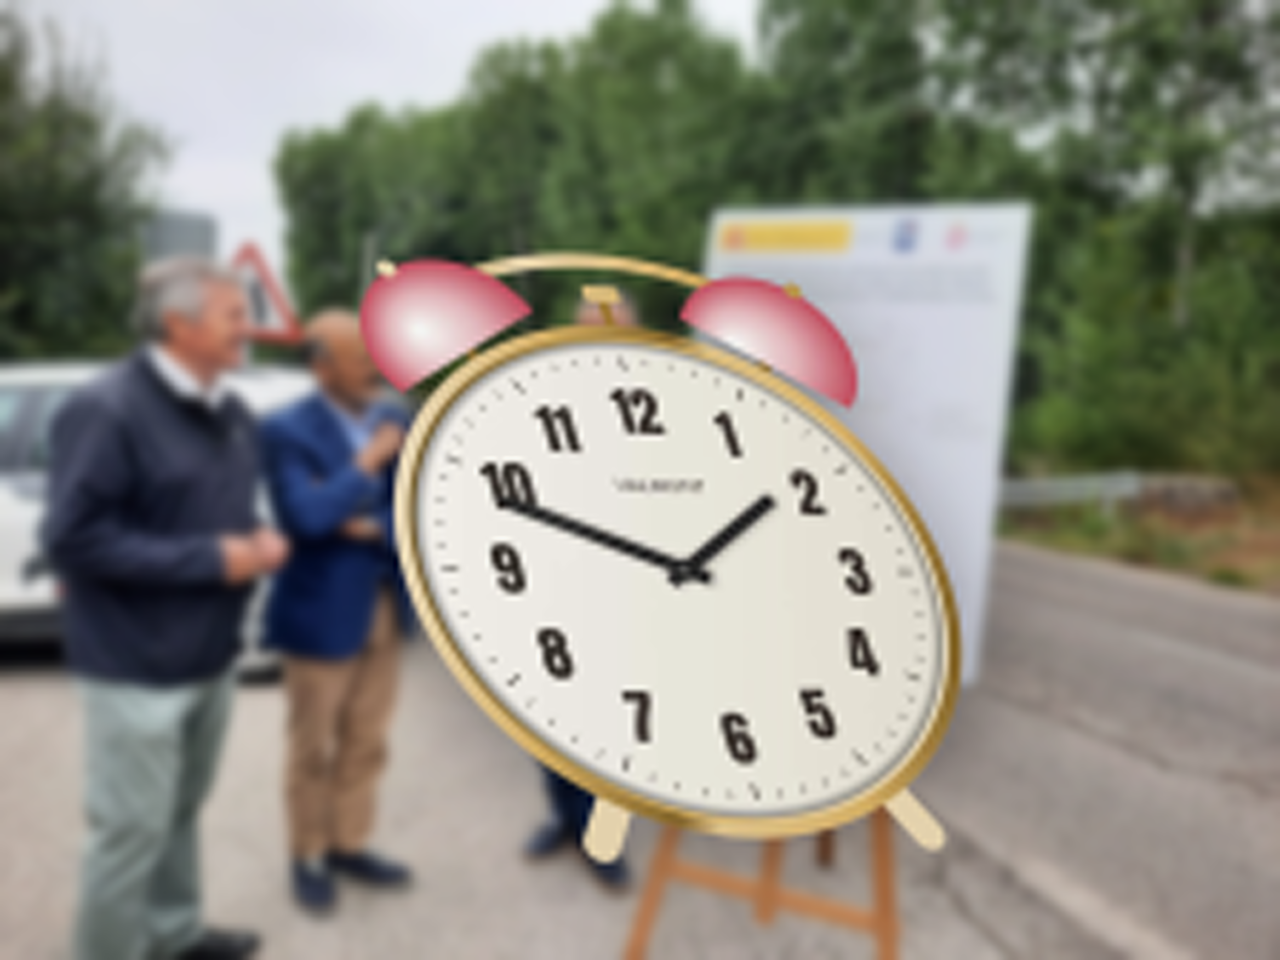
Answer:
{"hour": 1, "minute": 49}
